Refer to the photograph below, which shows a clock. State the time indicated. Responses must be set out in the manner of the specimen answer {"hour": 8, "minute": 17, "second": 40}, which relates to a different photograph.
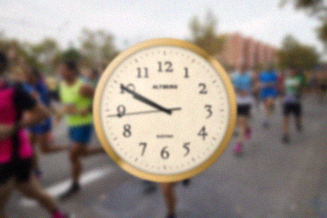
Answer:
{"hour": 9, "minute": 49, "second": 44}
